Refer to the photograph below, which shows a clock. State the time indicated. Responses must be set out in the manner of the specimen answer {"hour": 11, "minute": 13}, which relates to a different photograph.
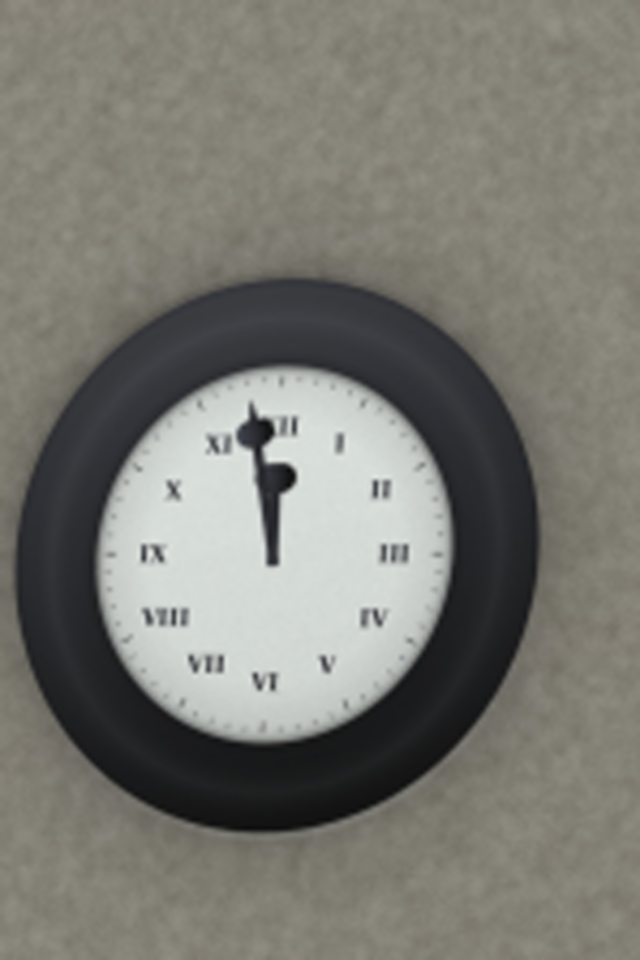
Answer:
{"hour": 11, "minute": 58}
